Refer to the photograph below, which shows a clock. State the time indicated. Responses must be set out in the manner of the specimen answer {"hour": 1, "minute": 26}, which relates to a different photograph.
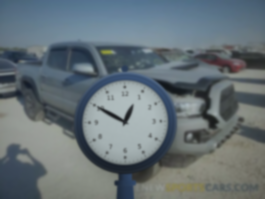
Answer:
{"hour": 12, "minute": 50}
